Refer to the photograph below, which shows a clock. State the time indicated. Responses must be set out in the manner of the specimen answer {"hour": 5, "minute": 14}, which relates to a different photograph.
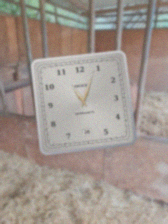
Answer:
{"hour": 11, "minute": 4}
